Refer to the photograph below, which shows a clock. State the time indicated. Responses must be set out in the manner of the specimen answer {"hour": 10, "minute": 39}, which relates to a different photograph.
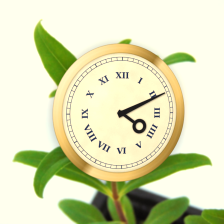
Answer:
{"hour": 4, "minute": 11}
